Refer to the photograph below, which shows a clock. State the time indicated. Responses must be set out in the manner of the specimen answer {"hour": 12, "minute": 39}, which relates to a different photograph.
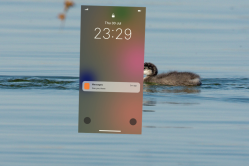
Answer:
{"hour": 23, "minute": 29}
